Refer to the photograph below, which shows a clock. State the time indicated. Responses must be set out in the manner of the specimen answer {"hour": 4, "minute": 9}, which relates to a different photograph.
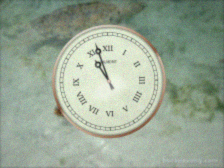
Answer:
{"hour": 10, "minute": 57}
